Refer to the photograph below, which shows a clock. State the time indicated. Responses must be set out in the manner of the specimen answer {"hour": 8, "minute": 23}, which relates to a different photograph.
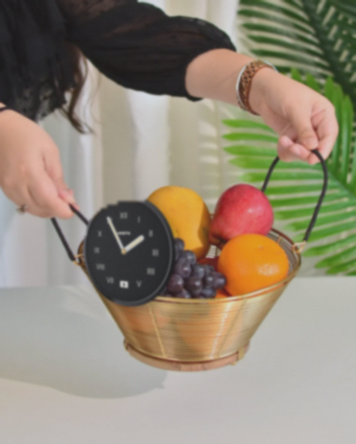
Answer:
{"hour": 1, "minute": 55}
